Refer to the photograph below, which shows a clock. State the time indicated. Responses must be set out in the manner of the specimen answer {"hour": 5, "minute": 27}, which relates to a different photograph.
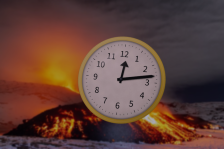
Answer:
{"hour": 12, "minute": 13}
